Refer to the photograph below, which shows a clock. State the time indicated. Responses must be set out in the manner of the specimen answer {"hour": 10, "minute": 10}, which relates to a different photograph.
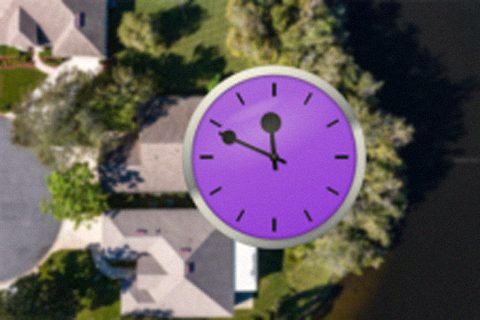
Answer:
{"hour": 11, "minute": 49}
